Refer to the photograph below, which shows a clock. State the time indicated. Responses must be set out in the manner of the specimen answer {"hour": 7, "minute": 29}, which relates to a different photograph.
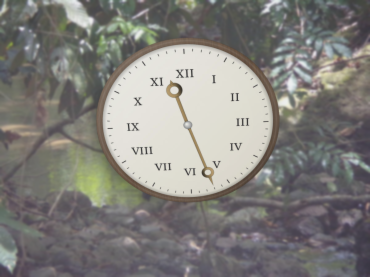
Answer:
{"hour": 11, "minute": 27}
